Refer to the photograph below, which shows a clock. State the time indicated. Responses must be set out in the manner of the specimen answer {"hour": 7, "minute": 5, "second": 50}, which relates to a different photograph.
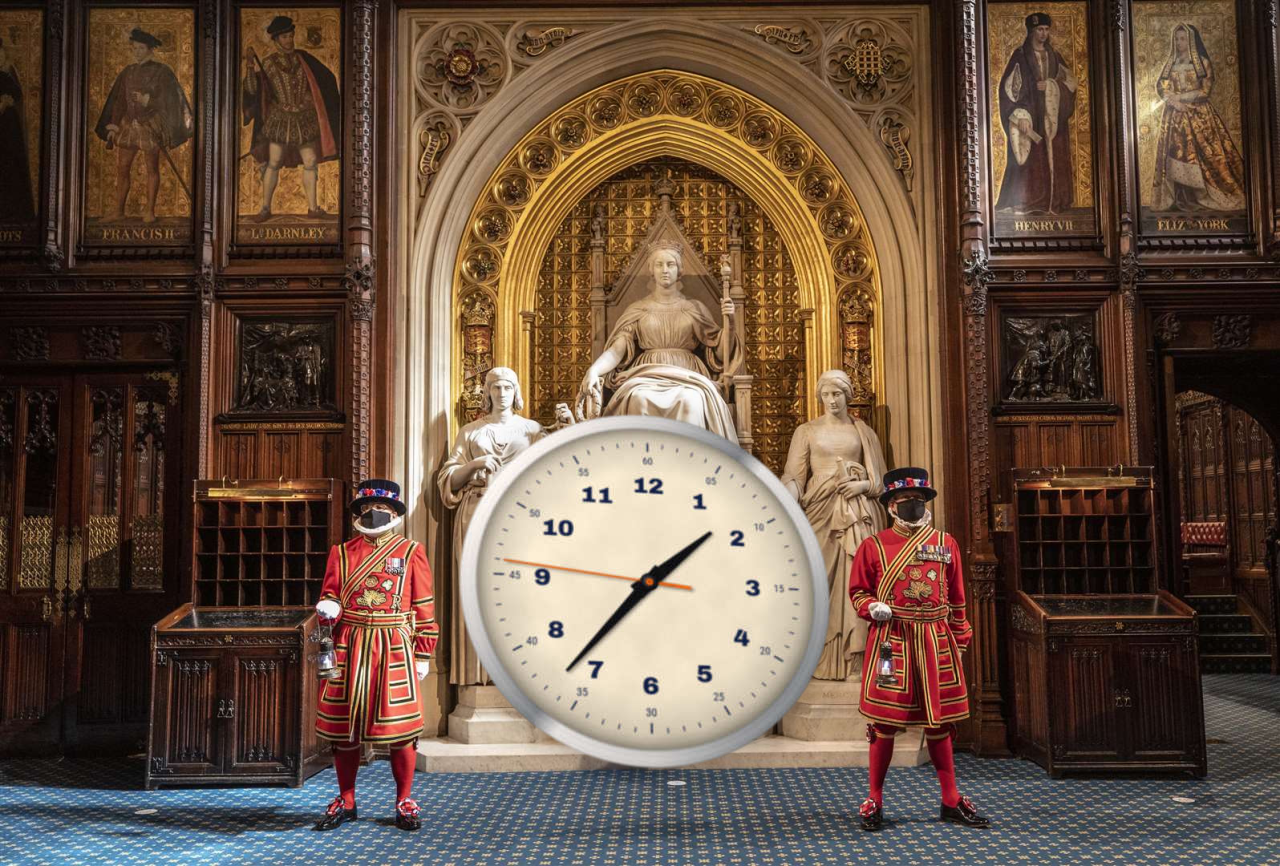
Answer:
{"hour": 1, "minute": 36, "second": 46}
